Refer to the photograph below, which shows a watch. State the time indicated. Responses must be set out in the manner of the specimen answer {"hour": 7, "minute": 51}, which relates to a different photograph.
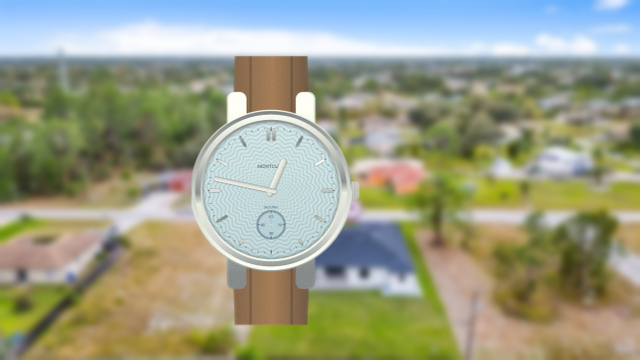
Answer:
{"hour": 12, "minute": 47}
